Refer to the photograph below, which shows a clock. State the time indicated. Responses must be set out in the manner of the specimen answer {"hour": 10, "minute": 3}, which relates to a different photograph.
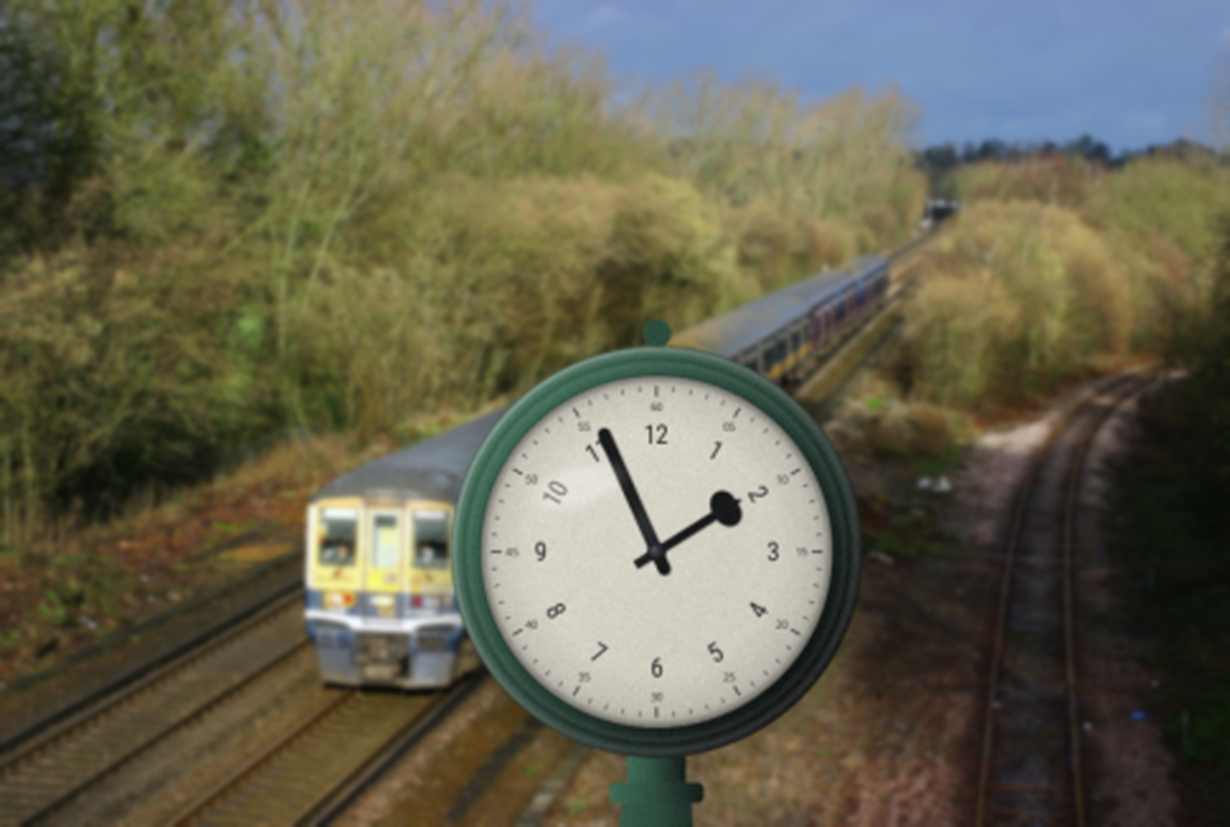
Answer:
{"hour": 1, "minute": 56}
